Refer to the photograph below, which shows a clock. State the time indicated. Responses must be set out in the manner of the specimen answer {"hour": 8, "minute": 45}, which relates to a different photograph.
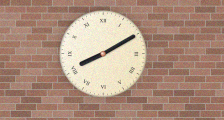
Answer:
{"hour": 8, "minute": 10}
